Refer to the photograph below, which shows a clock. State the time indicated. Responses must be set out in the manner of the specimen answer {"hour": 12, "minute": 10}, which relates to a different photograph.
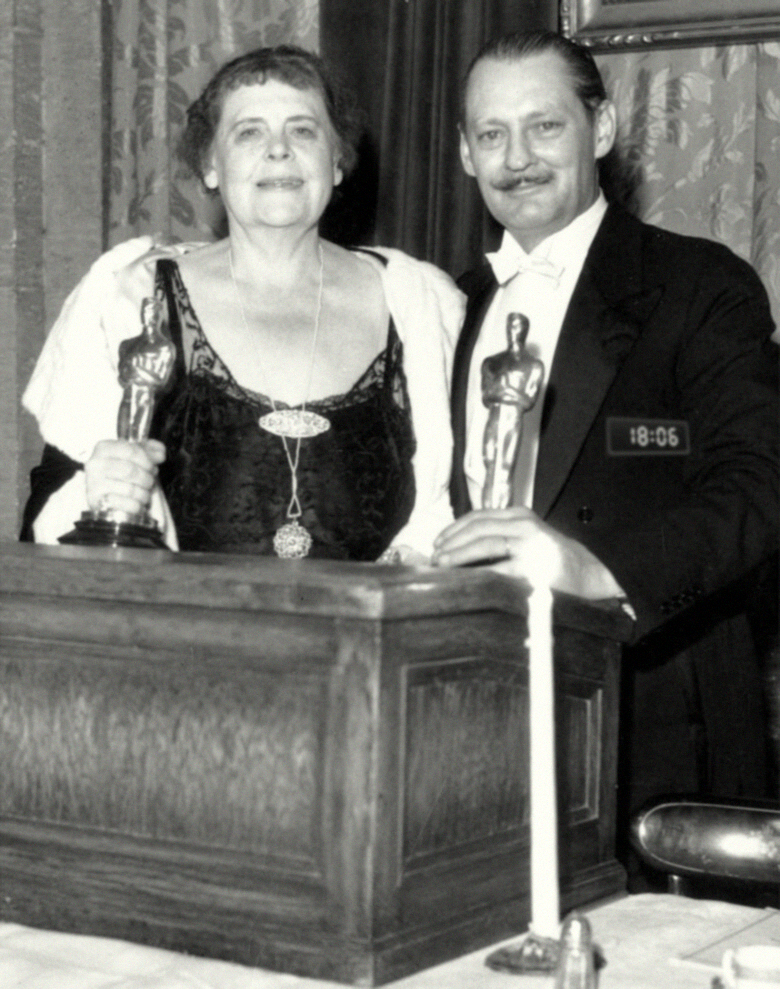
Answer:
{"hour": 18, "minute": 6}
